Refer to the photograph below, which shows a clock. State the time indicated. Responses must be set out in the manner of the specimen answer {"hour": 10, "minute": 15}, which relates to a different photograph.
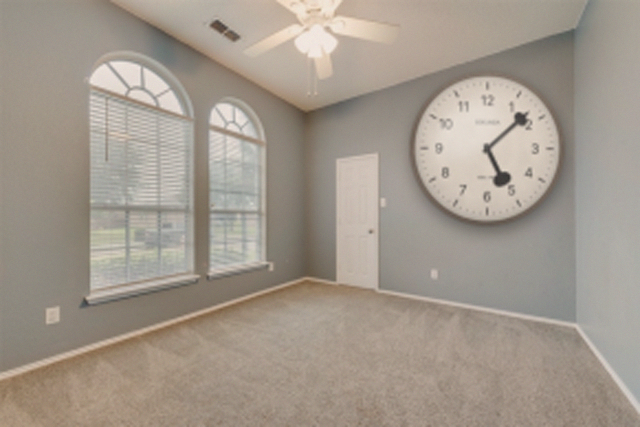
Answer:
{"hour": 5, "minute": 8}
